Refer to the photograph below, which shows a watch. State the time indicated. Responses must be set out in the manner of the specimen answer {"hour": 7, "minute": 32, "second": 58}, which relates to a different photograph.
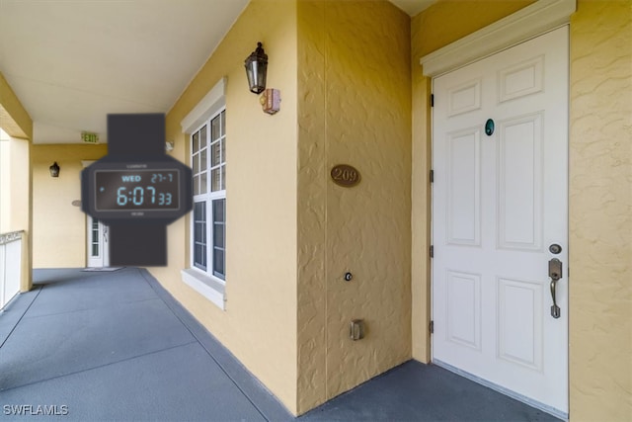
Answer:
{"hour": 6, "minute": 7, "second": 33}
